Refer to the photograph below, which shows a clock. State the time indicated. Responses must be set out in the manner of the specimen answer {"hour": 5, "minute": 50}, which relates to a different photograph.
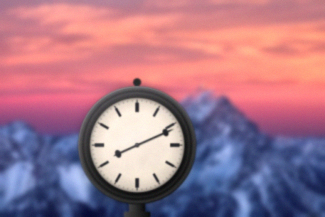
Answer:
{"hour": 8, "minute": 11}
